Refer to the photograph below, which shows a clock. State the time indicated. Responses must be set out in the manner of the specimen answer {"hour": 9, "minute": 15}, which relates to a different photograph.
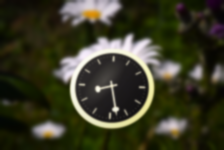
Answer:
{"hour": 8, "minute": 28}
